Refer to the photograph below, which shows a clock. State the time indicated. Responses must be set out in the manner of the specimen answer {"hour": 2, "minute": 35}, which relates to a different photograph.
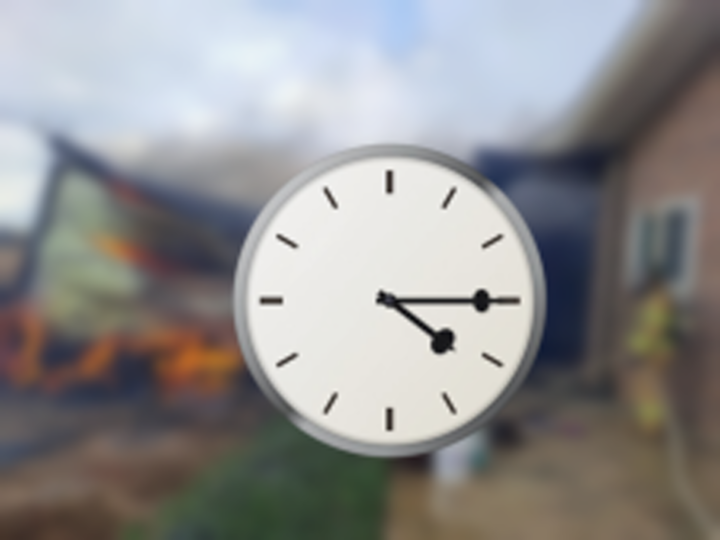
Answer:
{"hour": 4, "minute": 15}
